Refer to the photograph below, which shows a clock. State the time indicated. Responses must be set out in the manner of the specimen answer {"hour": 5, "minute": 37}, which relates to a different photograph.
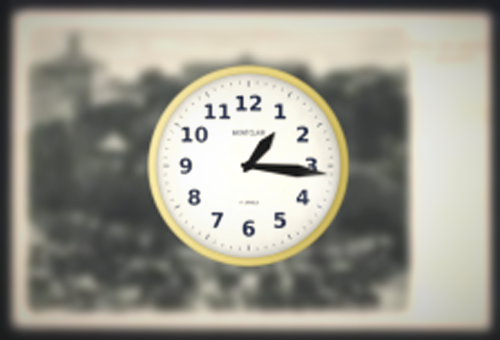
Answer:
{"hour": 1, "minute": 16}
